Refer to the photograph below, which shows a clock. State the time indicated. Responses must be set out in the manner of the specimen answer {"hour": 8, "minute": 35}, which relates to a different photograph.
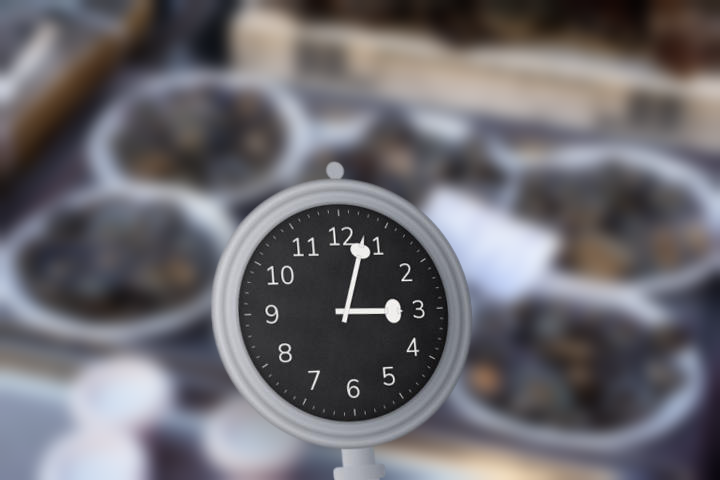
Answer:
{"hour": 3, "minute": 3}
